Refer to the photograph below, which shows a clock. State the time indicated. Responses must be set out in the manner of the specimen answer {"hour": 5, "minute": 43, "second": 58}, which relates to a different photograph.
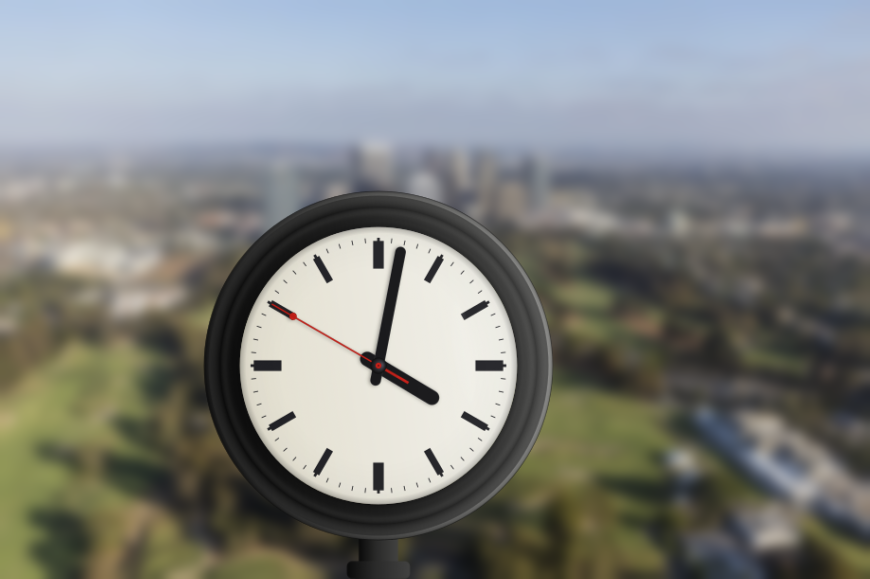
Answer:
{"hour": 4, "minute": 1, "second": 50}
